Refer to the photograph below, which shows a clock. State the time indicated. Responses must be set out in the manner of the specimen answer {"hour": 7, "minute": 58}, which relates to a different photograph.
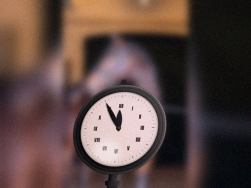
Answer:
{"hour": 11, "minute": 55}
